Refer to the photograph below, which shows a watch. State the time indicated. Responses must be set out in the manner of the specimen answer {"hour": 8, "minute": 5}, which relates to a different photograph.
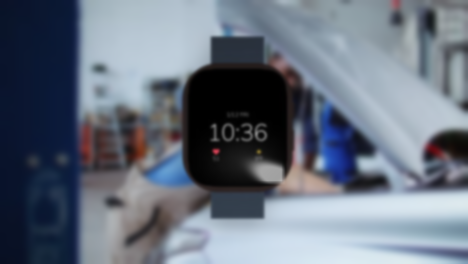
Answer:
{"hour": 10, "minute": 36}
